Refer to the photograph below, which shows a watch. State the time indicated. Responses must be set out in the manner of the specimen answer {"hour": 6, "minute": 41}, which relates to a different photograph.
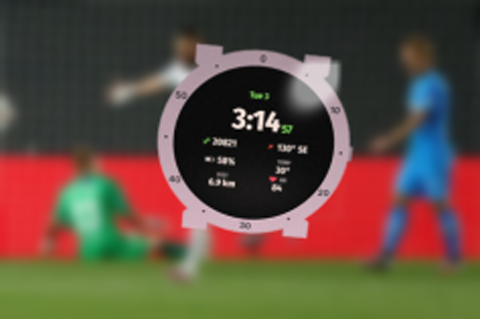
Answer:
{"hour": 3, "minute": 14}
